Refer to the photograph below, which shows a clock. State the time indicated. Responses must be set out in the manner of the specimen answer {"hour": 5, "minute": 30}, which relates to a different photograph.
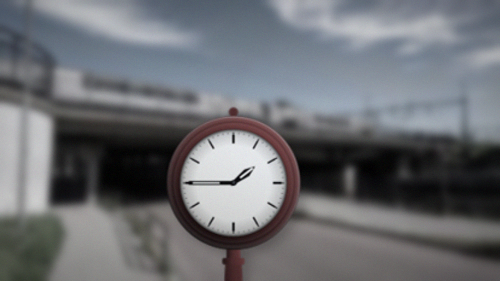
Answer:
{"hour": 1, "minute": 45}
